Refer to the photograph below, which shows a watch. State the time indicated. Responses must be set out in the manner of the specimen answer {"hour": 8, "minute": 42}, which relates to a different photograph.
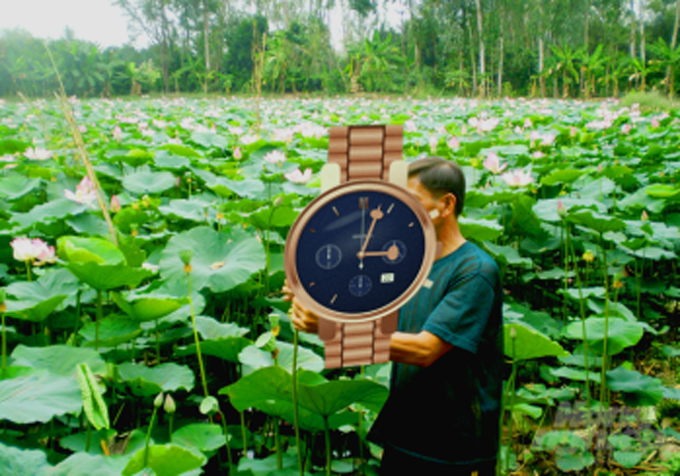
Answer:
{"hour": 3, "minute": 3}
